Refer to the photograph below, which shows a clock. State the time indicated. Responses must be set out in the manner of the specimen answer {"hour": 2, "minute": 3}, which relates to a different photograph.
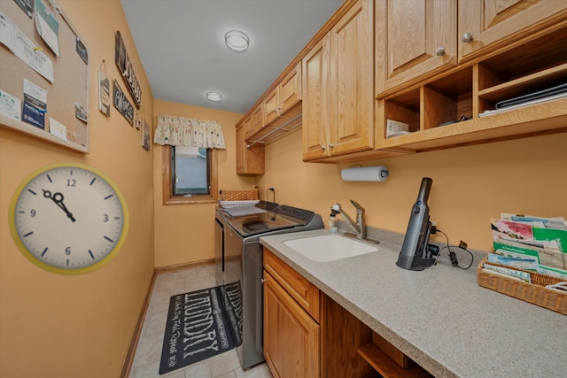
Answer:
{"hour": 10, "minute": 52}
